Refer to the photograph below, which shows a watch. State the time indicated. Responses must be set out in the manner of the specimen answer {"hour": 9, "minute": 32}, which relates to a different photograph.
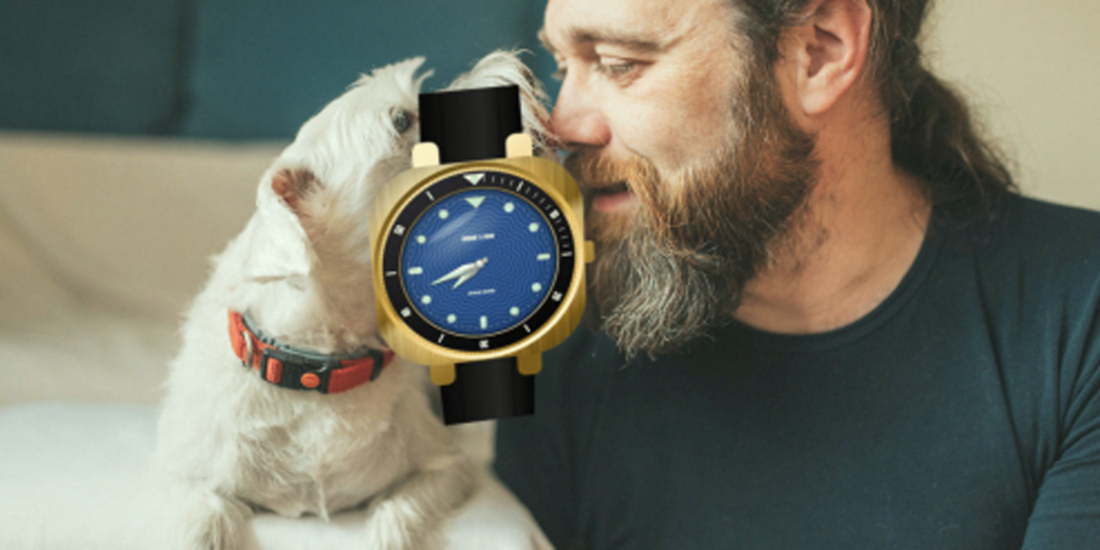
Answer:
{"hour": 7, "minute": 42}
